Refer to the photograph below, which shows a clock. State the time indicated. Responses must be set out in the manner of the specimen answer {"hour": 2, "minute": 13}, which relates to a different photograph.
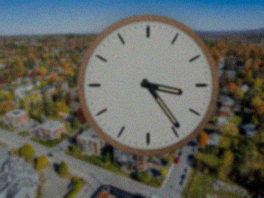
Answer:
{"hour": 3, "minute": 24}
